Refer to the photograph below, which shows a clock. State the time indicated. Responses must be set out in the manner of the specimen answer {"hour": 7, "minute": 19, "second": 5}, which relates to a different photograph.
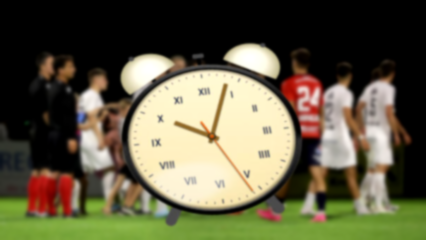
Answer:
{"hour": 10, "minute": 3, "second": 26}
